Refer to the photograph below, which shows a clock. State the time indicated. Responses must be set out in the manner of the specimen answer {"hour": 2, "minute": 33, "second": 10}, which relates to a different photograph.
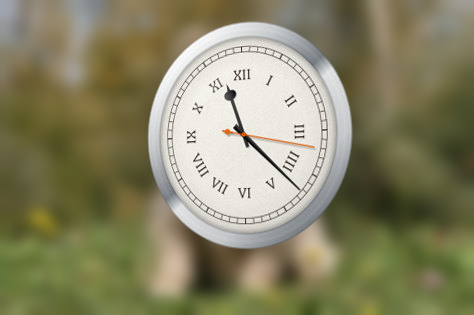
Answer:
{"hour": 11, "minute": 22, "second": 17}
